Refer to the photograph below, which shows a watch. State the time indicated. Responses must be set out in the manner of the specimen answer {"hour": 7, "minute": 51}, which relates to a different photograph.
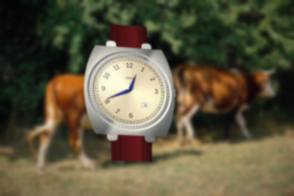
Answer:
{"hour": 12, "minute": 41}
